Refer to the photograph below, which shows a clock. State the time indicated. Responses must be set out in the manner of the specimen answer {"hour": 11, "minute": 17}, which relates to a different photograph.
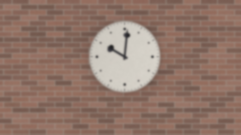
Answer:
{"hour": 10, "minute": 1}
